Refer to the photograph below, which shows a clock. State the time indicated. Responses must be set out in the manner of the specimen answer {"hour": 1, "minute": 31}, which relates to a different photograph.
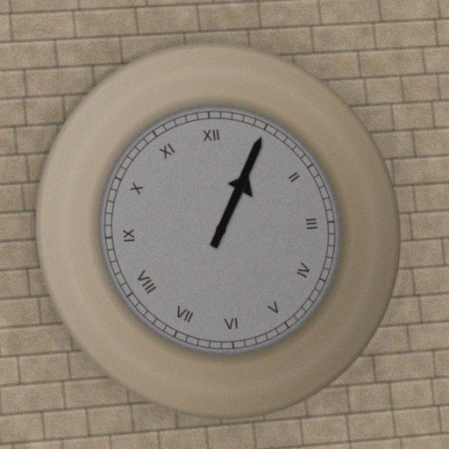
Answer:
{"hour": 1, "minute": 5}
